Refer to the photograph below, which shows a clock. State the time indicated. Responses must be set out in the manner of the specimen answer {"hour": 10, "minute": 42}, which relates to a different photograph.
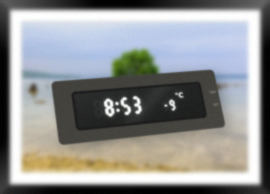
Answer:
{"hour": 8, "minute": 53}
